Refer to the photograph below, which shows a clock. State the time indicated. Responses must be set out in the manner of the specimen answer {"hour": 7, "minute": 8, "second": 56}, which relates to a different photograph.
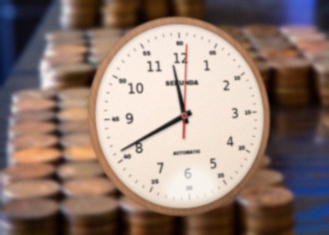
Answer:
{"hour": 11, "minute": 41, "second": 1}
